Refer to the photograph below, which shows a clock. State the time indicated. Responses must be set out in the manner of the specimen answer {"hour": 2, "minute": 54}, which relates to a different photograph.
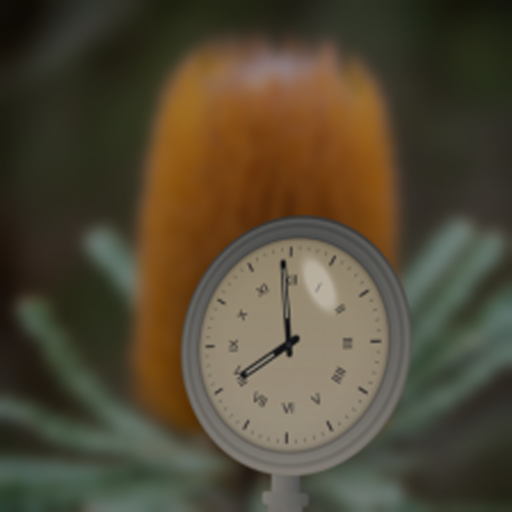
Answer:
{"hour": 7, "minute": 59}
